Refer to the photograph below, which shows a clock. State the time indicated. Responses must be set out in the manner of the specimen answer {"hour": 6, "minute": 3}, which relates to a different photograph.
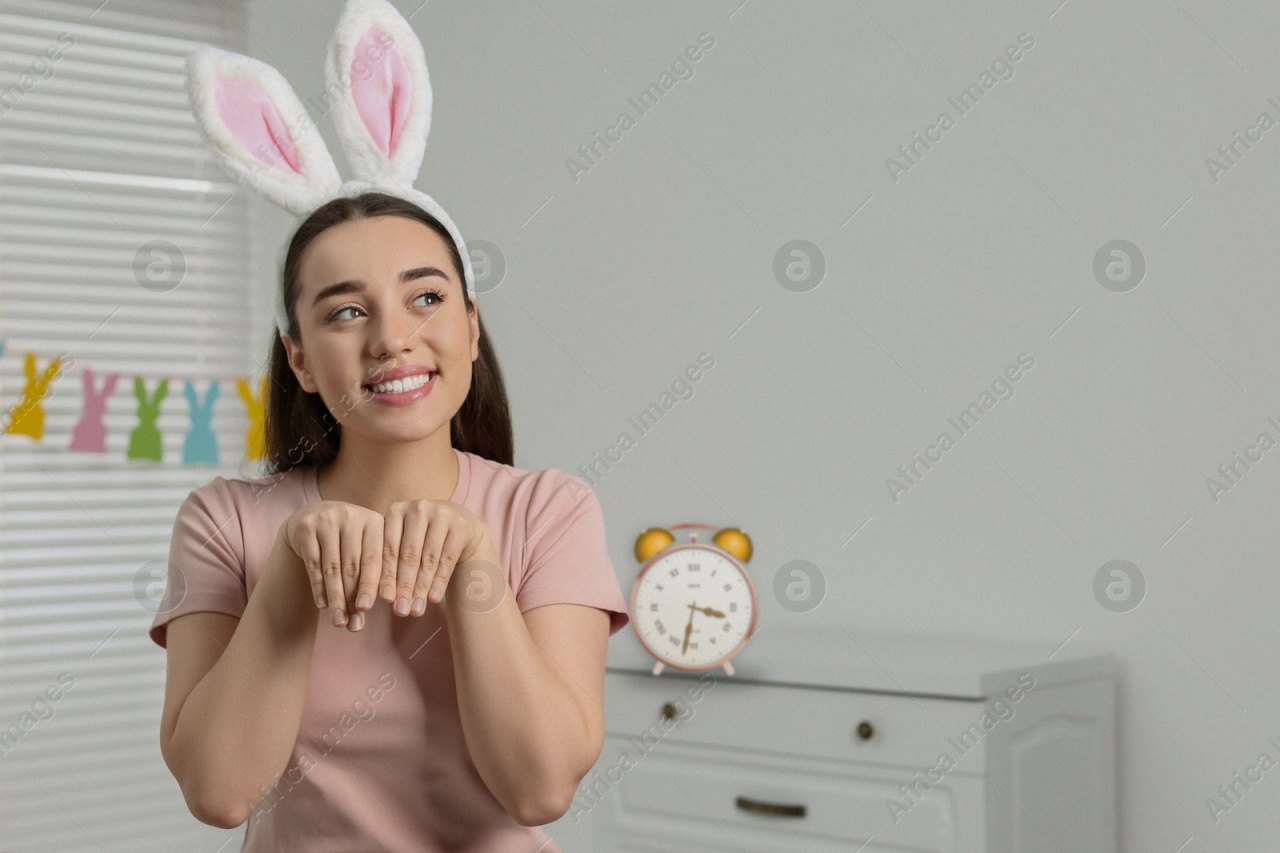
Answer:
{"hour": 3, "minute": 32}
